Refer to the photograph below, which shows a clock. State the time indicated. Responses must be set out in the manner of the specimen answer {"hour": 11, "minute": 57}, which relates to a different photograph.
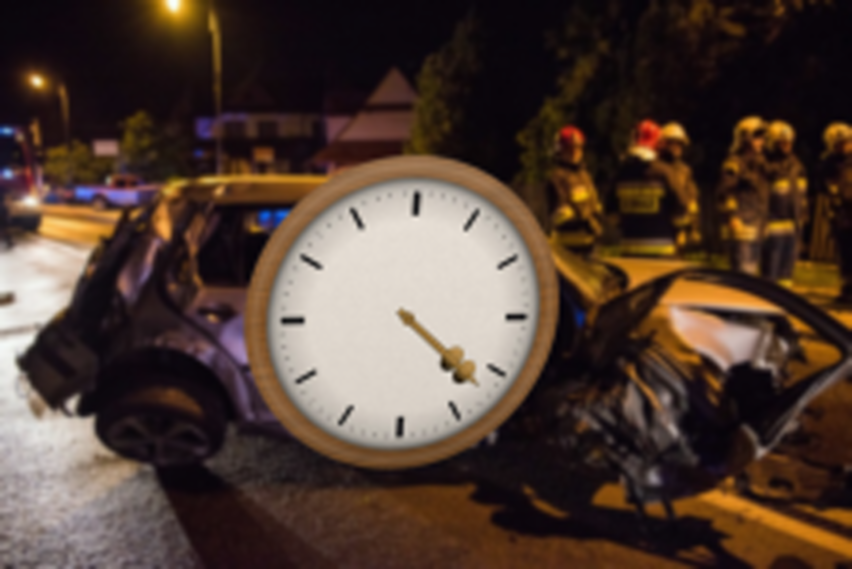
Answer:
{"hour": 4, "minute": 22}
